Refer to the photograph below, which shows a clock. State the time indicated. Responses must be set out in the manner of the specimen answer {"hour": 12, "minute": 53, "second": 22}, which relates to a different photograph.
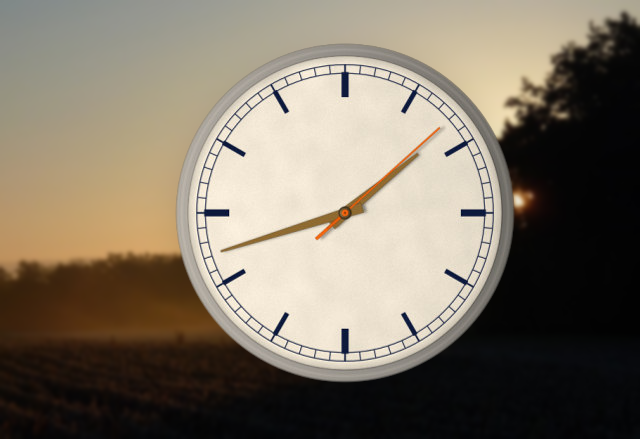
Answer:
{"hour": 1, "minute": 42, "second": 8}
